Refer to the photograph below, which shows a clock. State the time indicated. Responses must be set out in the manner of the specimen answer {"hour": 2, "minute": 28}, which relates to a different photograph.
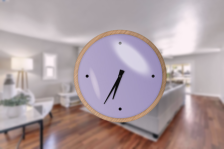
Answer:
{"hour": 6, "minute": 35}
